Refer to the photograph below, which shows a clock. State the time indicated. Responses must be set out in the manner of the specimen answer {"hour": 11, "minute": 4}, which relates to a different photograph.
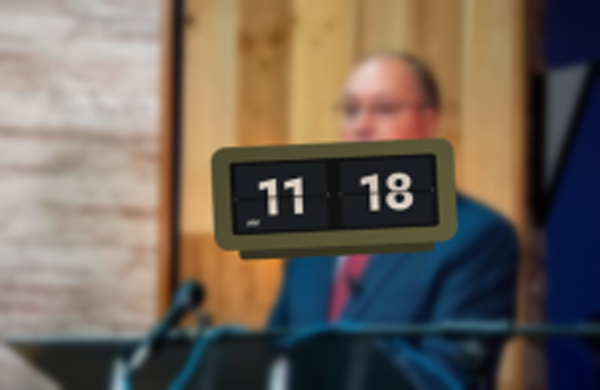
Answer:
{"hour": 11, "minute": 18}
